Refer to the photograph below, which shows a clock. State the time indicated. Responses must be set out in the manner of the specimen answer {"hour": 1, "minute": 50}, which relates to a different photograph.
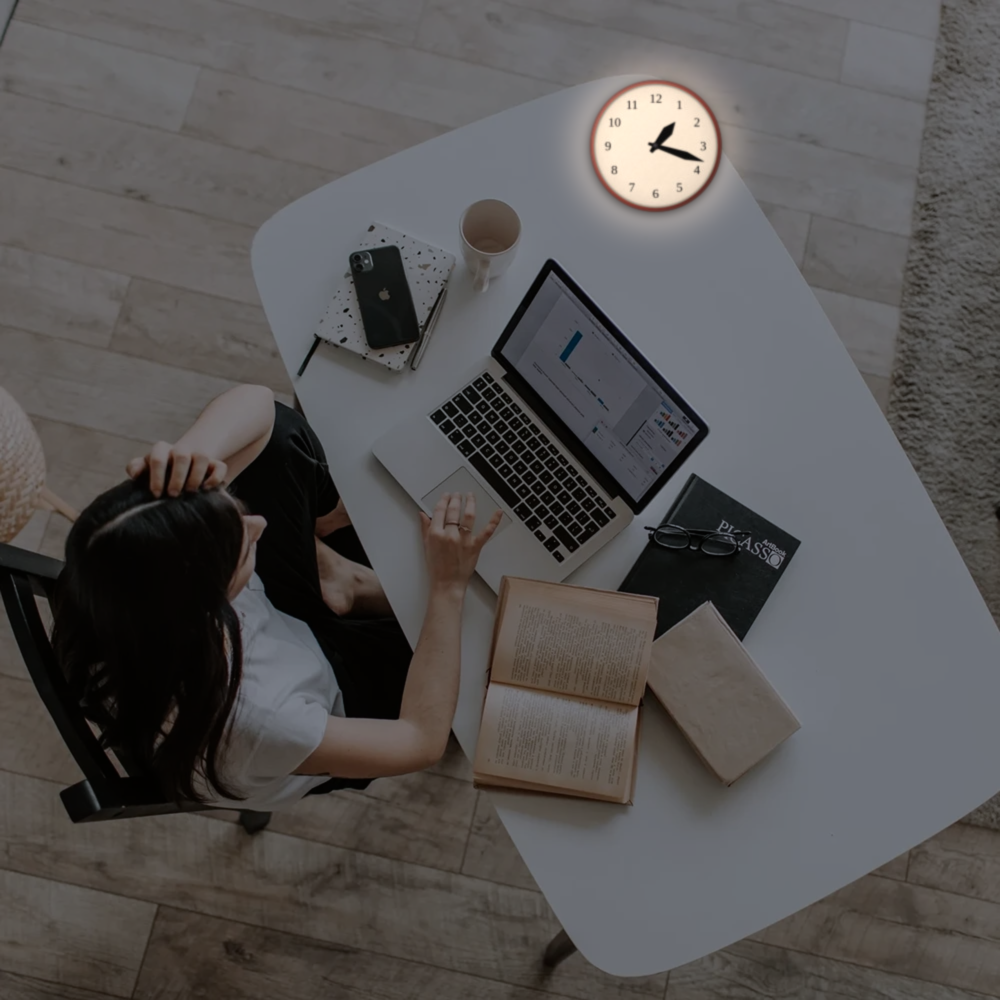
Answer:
{"hour": 1, "minute": 18}
